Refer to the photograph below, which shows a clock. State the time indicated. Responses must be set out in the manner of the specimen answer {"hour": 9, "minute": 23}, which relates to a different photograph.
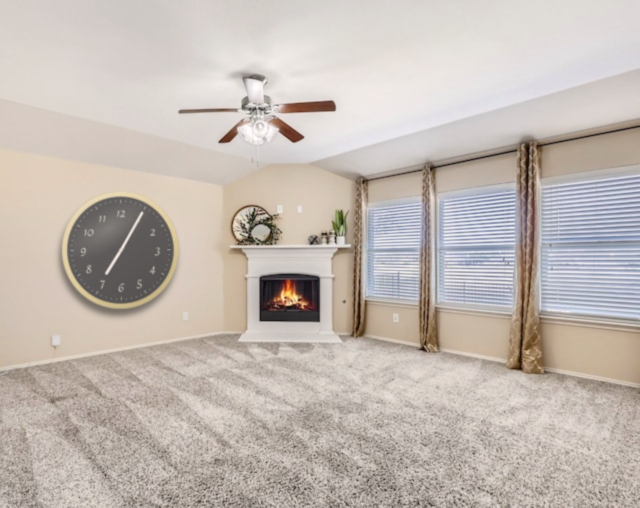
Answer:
{"hour": 7, "minute": 5}
